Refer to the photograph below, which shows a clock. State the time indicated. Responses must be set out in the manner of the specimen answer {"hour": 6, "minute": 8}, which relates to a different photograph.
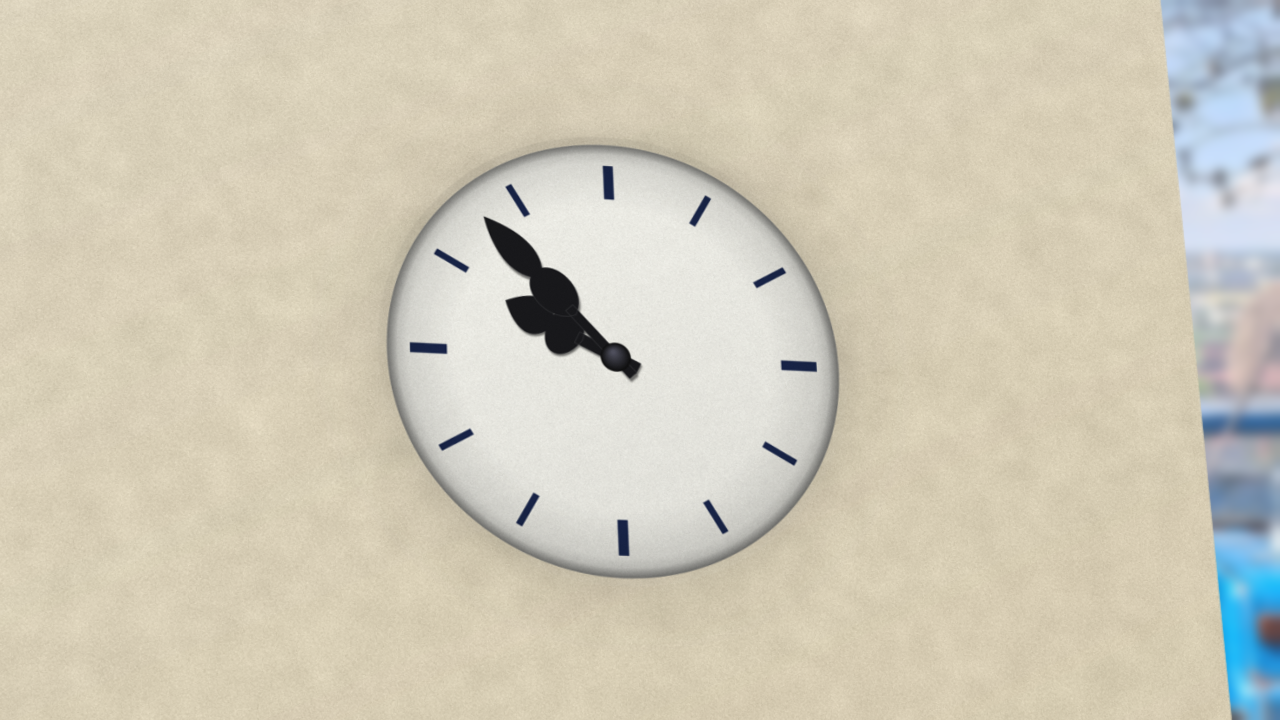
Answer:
{"hour": 9, "minute": 53}
